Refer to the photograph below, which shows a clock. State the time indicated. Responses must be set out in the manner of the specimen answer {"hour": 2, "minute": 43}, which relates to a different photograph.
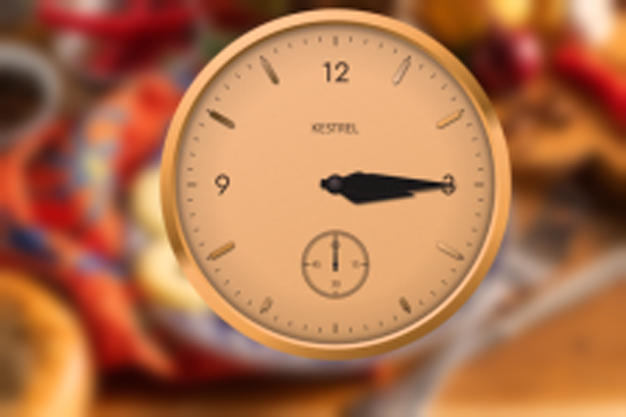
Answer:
{"hour": 3, "minute": 15}
